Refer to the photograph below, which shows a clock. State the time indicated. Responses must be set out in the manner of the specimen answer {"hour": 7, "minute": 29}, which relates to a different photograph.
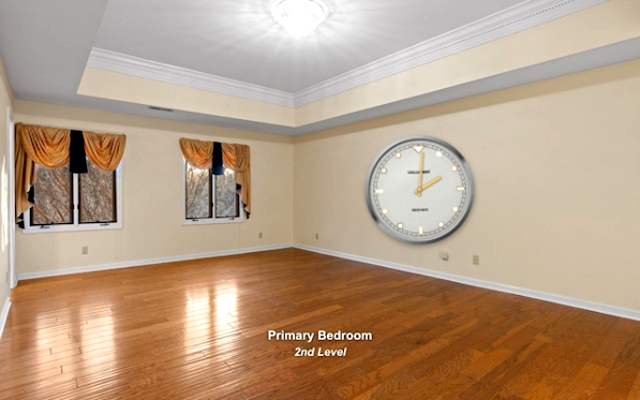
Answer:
{"hour": 2, "minute": 1}
